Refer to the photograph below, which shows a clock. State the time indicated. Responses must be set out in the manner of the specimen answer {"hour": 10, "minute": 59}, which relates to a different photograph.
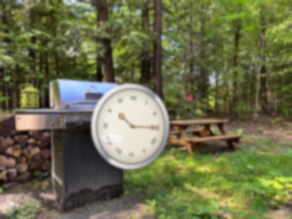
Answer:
{"hour": 10, "minute": 15}
